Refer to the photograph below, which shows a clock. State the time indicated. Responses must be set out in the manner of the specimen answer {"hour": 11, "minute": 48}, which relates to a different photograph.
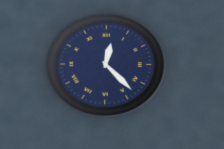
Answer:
{"hour": 12, "minute": 23}
